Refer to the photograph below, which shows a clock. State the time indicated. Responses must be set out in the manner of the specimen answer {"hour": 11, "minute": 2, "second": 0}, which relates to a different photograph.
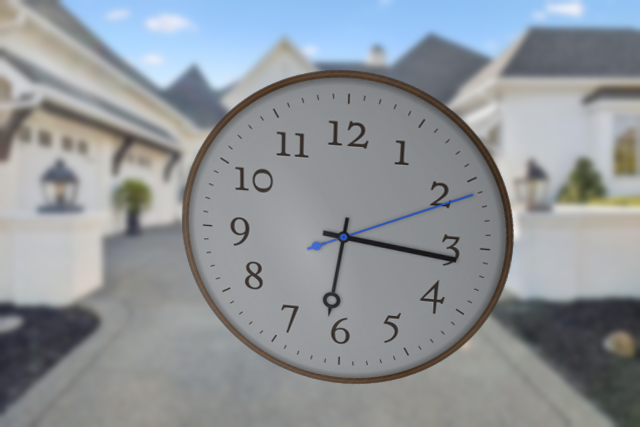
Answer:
{"hour": 6, "minute": 16, "second": 11}
